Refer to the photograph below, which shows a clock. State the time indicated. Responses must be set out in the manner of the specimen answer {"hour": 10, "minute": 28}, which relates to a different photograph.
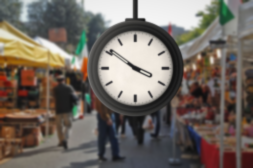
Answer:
{"hour": 3, "minute": 51}
